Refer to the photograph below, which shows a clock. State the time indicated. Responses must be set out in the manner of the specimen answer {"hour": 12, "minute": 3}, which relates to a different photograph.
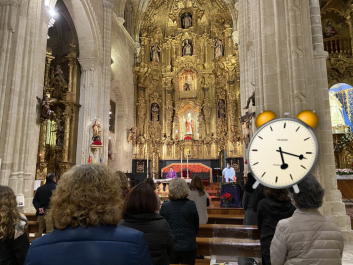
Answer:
{"hour": 5, "minute": 17}
